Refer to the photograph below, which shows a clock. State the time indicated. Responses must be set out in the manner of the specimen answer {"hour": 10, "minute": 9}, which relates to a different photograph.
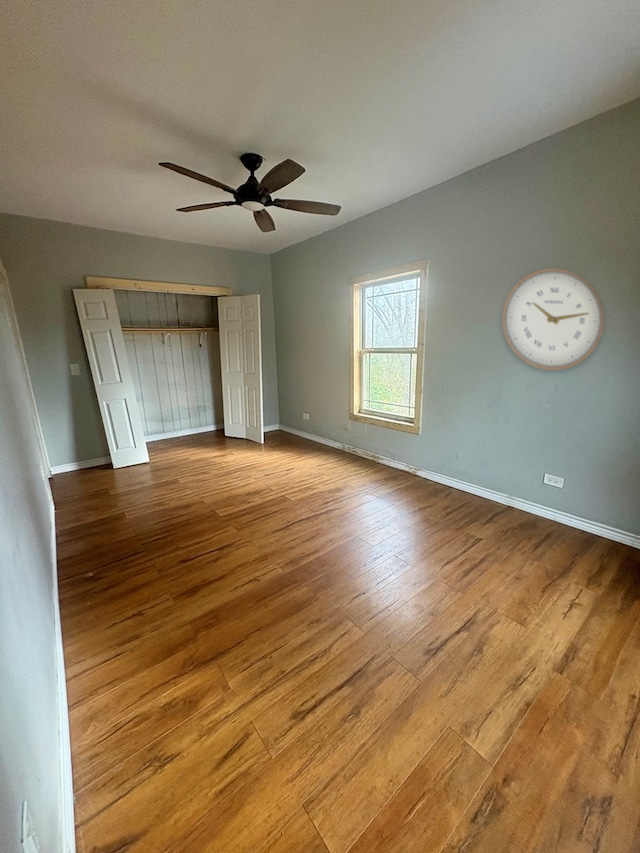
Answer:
{"hour": 10, "minute": 13}
